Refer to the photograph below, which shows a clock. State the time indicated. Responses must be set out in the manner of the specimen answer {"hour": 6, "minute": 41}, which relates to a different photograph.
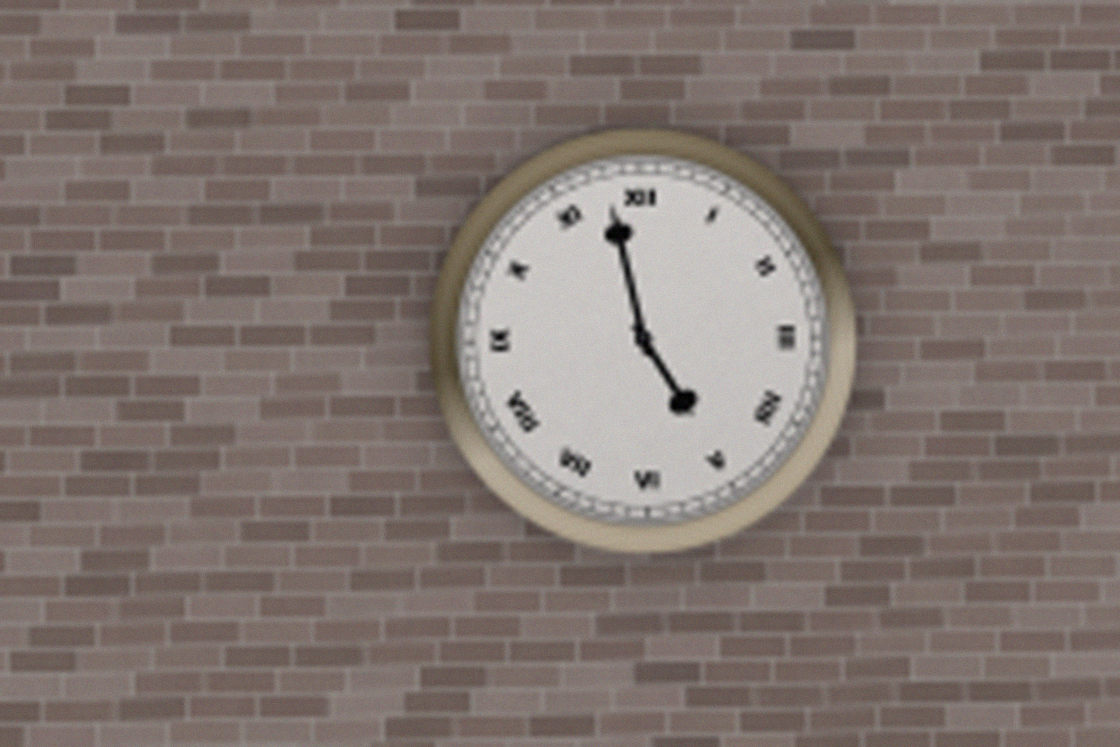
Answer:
{"hour": 4, "minute": 58}
